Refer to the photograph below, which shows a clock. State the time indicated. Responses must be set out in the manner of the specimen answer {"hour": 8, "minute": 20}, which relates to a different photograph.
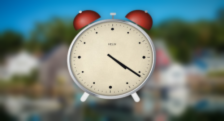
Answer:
{"hour": 4, "minute": 21}
